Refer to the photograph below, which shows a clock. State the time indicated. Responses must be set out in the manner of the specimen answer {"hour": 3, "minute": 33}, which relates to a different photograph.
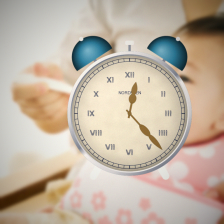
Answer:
{"hour": 12, "minute": 23}
